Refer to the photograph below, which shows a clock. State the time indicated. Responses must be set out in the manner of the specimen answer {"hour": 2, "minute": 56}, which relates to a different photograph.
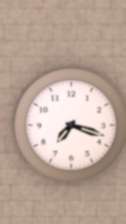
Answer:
{"hour": 7, "minute": 18}
